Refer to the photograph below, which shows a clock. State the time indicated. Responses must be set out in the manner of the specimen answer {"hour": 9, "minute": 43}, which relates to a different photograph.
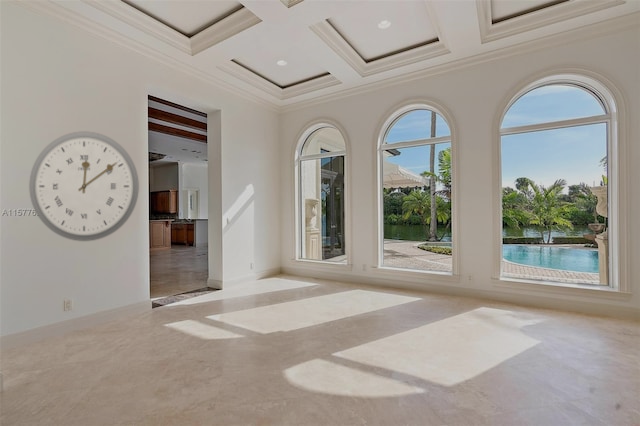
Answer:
{"hour": 12, "minute": 9}
